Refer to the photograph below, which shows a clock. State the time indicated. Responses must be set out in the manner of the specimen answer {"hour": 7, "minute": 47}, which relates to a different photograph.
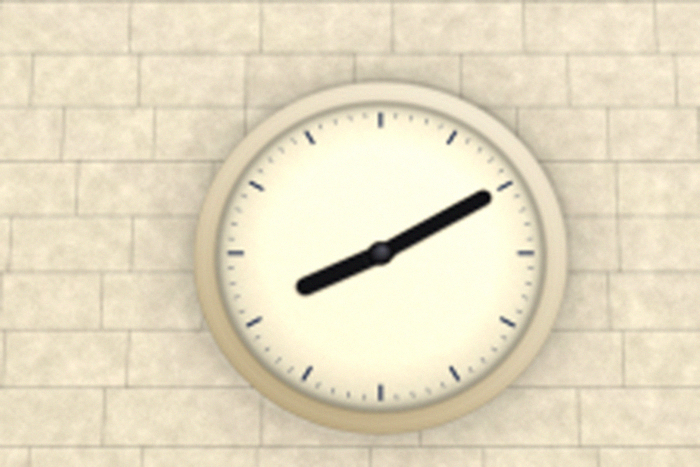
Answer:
{"hour": 8, "minute": 10}
